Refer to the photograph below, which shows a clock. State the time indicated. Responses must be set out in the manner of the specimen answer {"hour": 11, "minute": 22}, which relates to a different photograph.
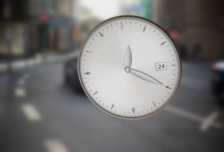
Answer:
{"hour": 12, "minute": 20}
